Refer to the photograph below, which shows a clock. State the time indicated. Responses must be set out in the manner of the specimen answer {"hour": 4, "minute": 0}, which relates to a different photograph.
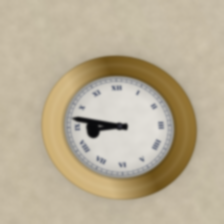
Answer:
{"hour": 8, "minute": 47}
